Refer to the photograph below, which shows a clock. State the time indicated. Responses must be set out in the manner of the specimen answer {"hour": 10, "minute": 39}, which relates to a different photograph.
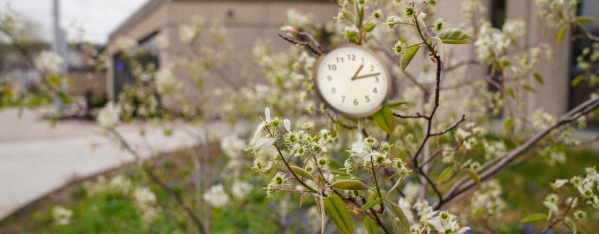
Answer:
{"hour": 1, "minute": 13}
